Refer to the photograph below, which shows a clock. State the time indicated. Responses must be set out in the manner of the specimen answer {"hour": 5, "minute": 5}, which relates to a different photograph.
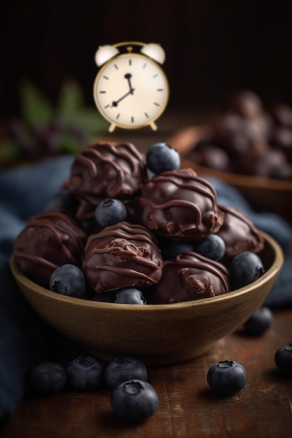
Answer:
{"hour": 11, "minute": 39}
